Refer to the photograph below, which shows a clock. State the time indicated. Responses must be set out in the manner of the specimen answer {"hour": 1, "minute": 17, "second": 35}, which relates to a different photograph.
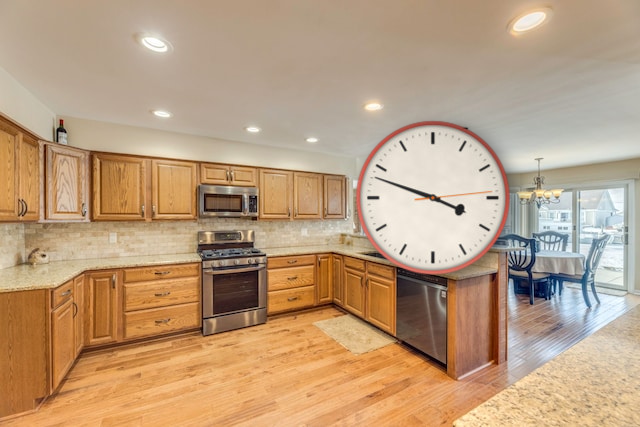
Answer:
{"hour": 3, "minute": 48, "second": 14}
